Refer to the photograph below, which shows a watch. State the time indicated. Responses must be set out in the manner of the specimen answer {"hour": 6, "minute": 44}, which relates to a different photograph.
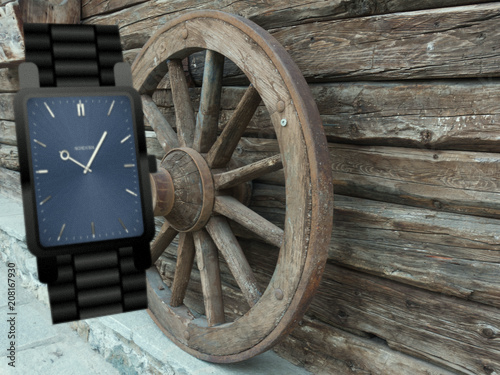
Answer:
{"hour": 10, "minute": 6}
